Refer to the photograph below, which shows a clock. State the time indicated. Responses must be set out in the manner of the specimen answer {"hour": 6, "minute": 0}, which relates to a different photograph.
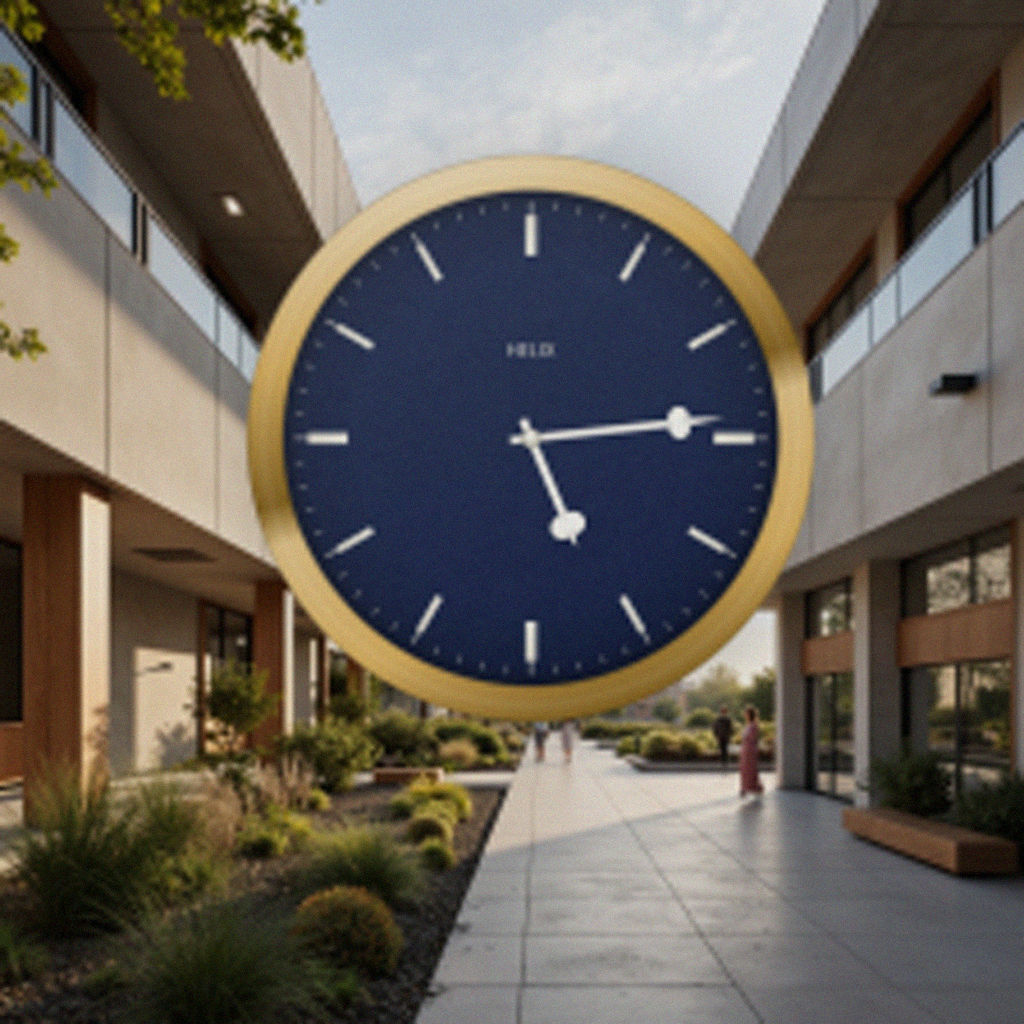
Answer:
{"hour": 5, "minute": 14}
